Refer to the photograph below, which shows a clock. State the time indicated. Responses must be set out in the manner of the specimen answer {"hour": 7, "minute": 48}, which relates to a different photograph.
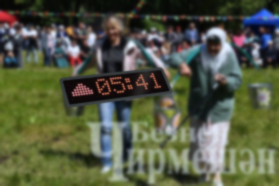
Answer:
{"hour": 5, "minute": 41}
